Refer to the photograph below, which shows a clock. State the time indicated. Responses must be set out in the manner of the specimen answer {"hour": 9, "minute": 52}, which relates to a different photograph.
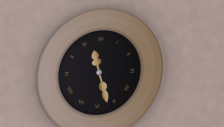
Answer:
{"hour": 11, "minute": 27}
